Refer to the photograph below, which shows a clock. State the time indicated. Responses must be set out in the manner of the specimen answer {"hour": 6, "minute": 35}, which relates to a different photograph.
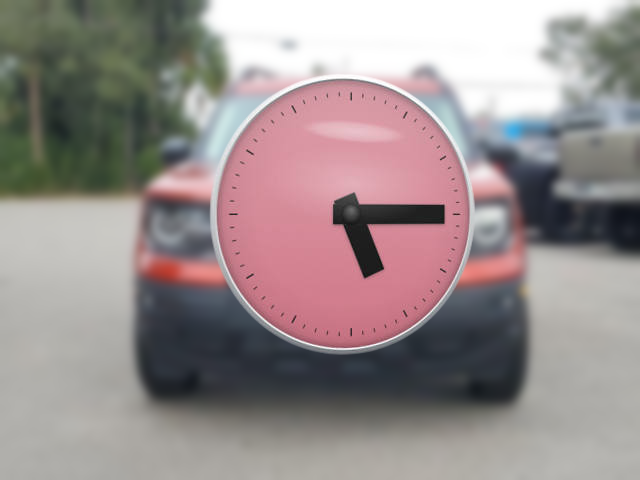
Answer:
{"hour": 5, "minute": 15}
